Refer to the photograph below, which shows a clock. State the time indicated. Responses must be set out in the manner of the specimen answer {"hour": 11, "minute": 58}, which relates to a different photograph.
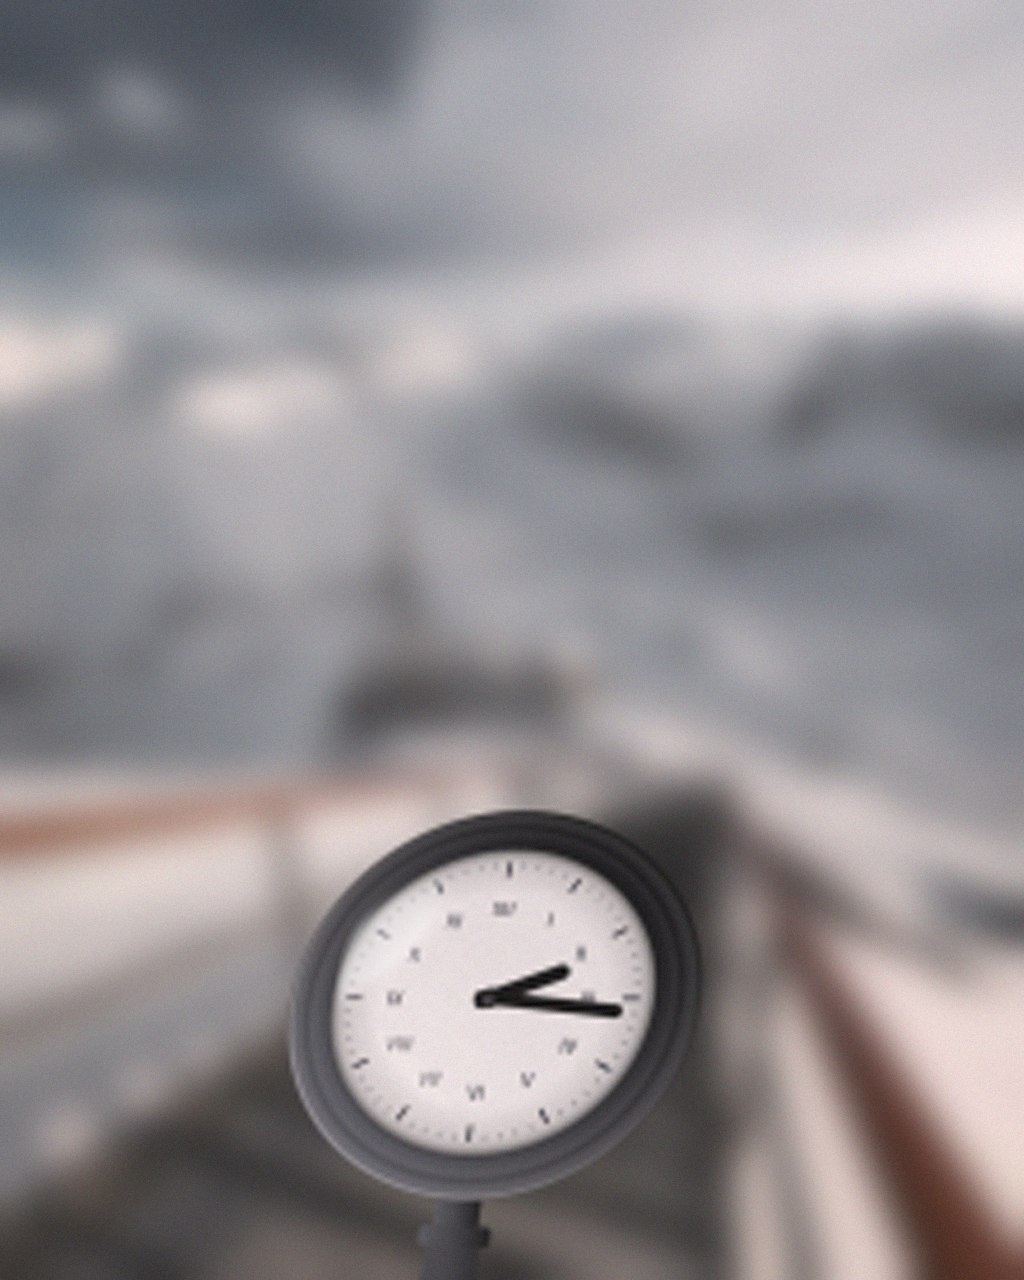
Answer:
{"hour": 2, "minute": 16}
